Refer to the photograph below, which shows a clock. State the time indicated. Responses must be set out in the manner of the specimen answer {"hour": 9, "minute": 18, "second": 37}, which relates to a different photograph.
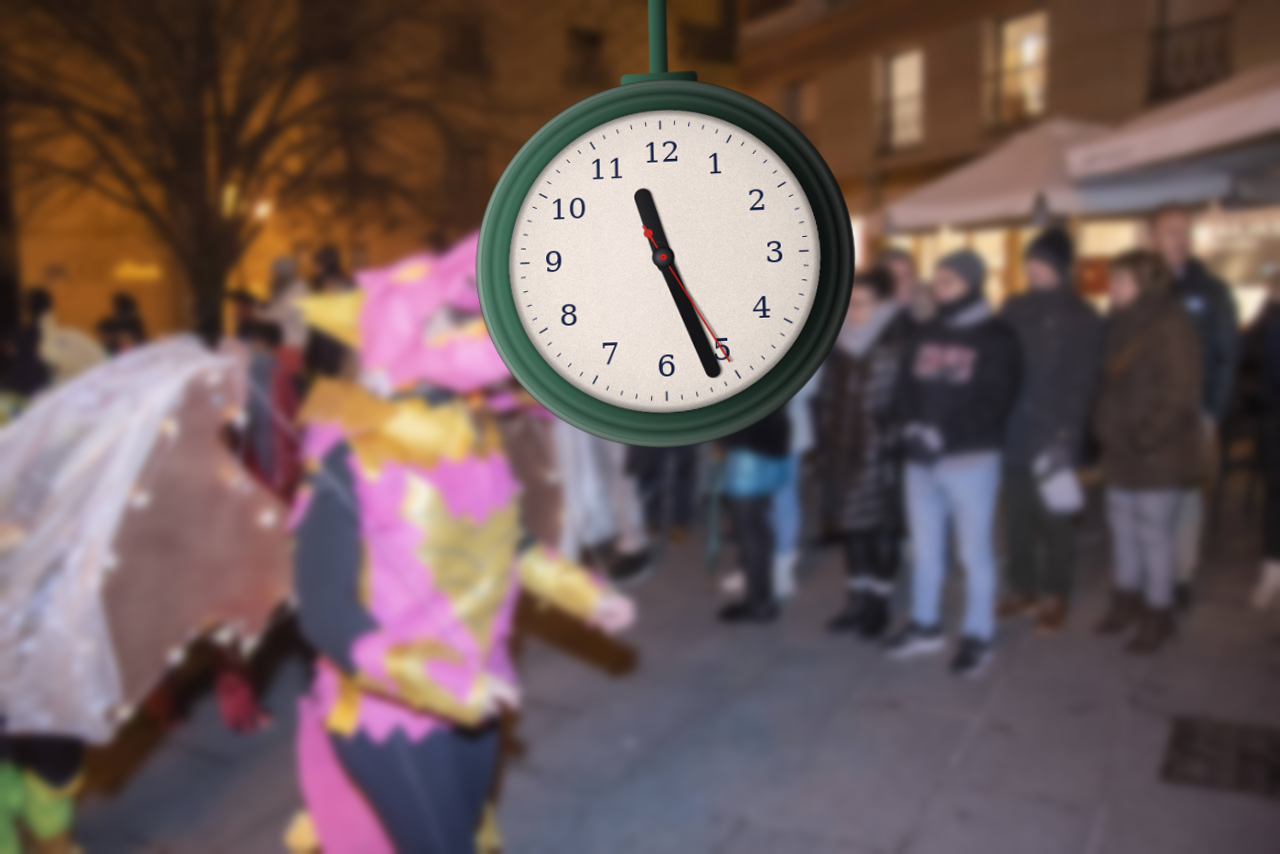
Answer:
{"hour": 11, "minute": 26, "second": 25}
